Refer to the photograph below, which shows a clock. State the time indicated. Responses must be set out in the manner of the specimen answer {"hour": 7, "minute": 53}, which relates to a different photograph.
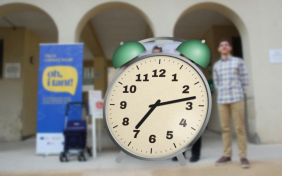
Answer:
{"hour": 7, "minute": 13}
